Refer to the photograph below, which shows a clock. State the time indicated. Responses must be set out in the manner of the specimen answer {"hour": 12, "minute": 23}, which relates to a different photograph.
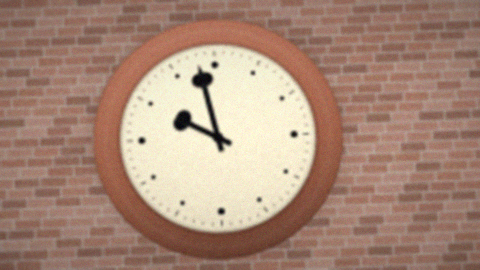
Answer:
{"hour": 9, "minute": 58}
